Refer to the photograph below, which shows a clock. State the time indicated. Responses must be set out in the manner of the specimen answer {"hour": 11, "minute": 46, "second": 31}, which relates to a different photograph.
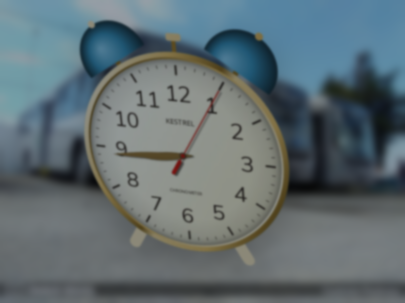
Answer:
{"hour": 8, "minute": 44, "second": 5}
